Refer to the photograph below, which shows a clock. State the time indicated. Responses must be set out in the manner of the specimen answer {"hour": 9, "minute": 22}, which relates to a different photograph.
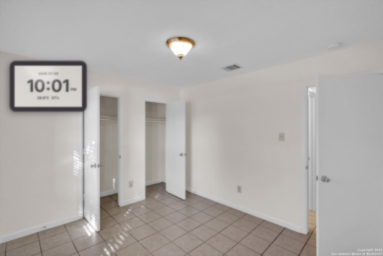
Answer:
{"hour": 10, "minute": 1}
